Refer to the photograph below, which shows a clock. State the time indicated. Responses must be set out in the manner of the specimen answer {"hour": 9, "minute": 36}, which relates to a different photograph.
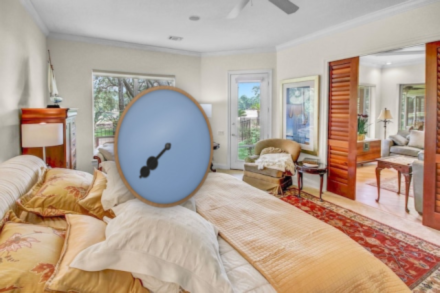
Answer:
{"hour": 7, "minute": 38}
